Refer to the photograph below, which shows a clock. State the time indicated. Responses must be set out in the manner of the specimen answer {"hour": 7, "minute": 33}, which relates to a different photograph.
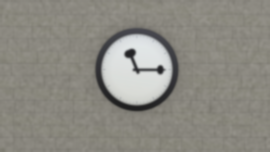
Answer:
{"hour": 11, "minute": 15}
